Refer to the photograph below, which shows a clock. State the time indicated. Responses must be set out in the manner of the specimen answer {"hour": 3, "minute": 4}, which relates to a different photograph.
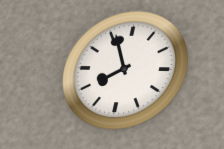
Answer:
{"hour": 7, "minute": 56}
